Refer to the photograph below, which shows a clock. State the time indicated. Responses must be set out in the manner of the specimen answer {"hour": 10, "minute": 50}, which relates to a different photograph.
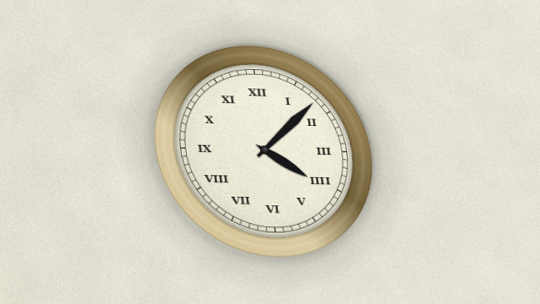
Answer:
{"hour": 4, "minute": 8}
